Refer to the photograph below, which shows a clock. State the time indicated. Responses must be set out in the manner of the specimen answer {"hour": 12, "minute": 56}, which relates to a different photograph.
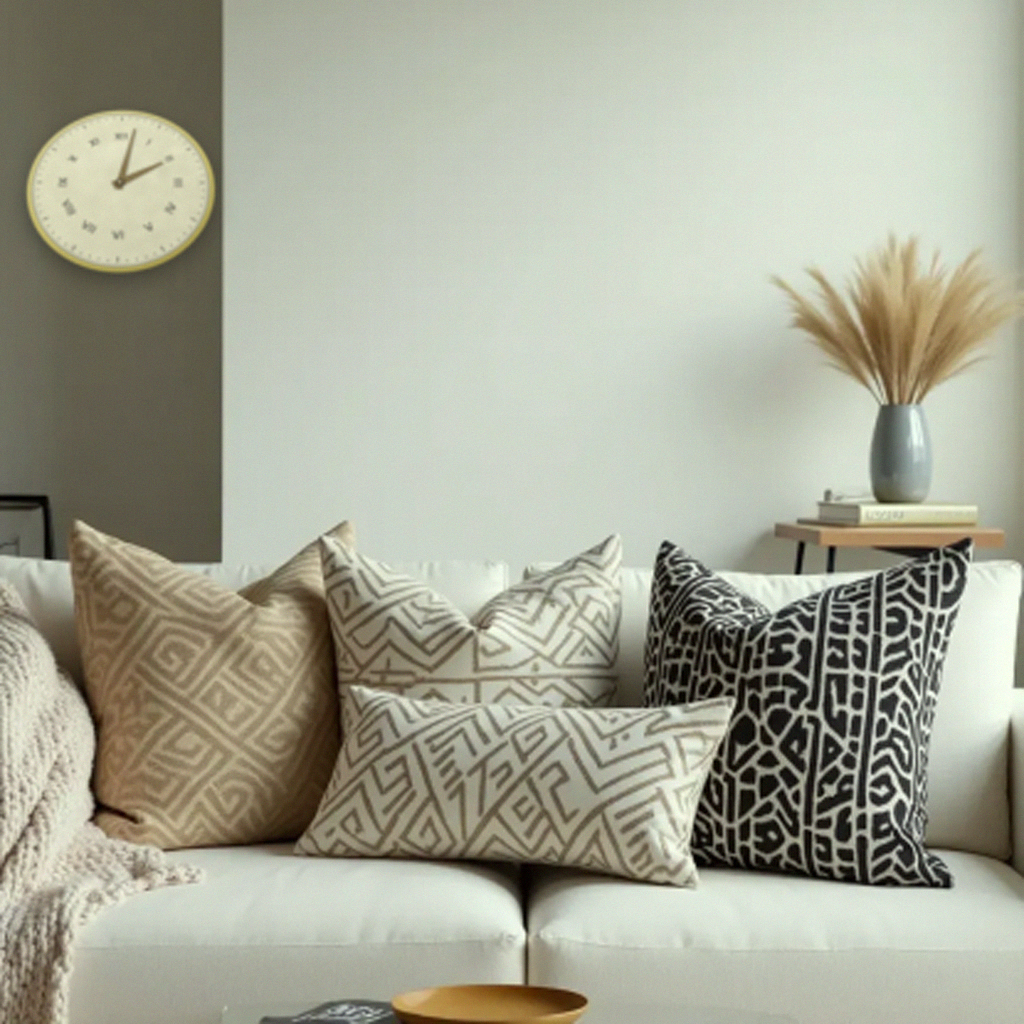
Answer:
{"hour": 2, "minute": 2}
